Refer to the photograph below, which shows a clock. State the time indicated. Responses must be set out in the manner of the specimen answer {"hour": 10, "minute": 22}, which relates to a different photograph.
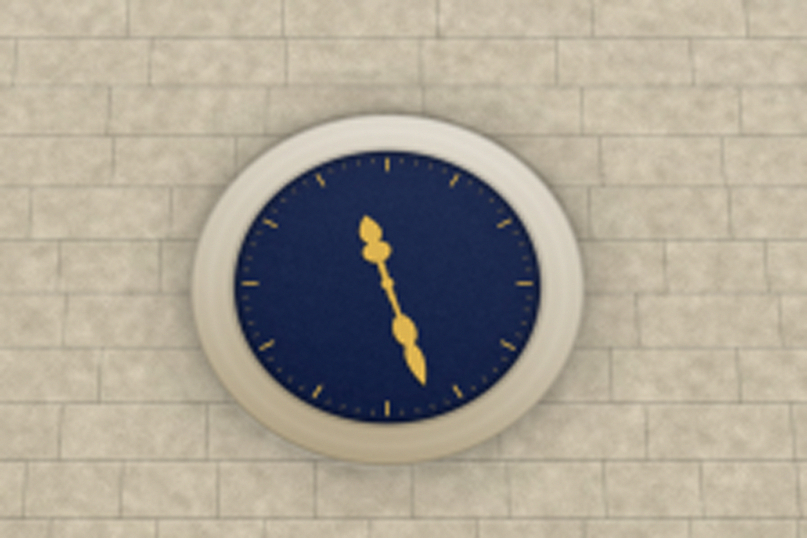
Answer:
{"hour": 11, "minute": 27}
